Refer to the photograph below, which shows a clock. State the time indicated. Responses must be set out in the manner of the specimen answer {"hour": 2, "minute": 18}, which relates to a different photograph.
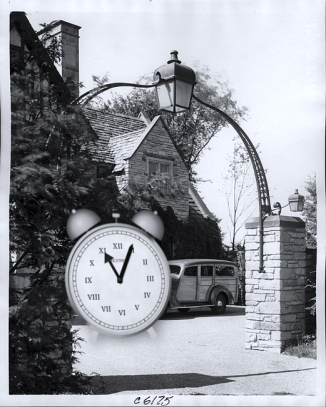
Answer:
{"hour": 11, "minute": 4}
